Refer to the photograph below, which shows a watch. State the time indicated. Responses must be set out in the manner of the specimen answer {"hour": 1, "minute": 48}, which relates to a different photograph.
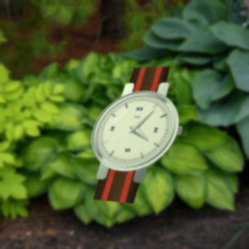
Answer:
{"hour": 4, "minute": 6}
